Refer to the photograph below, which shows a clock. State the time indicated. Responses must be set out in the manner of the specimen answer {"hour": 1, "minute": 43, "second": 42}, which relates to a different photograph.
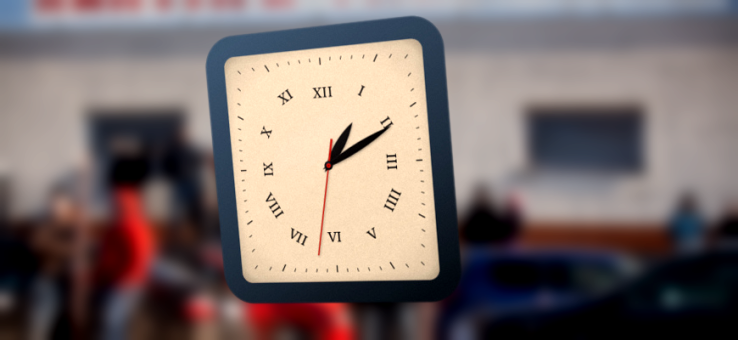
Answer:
{"hour": 1, "minute": 10, "second": 32}
